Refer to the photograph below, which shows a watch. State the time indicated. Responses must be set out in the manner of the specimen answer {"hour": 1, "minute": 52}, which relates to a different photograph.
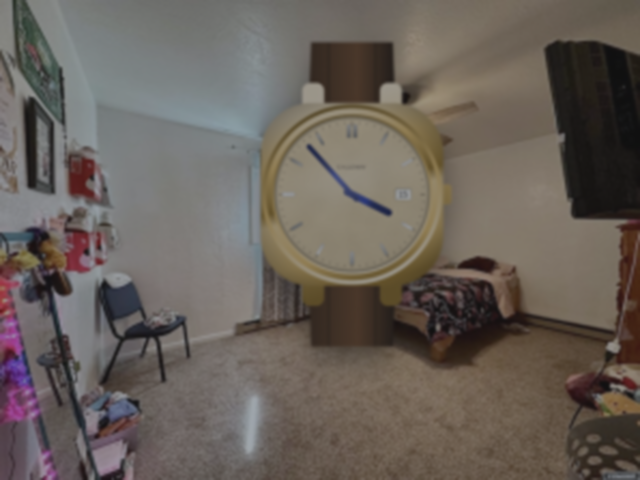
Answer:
{"hour": 3, "minute": 53}
